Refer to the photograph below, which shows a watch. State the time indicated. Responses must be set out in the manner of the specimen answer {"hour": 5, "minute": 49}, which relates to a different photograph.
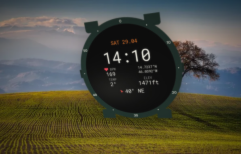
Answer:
{"hour": 14, "minute": 10}
